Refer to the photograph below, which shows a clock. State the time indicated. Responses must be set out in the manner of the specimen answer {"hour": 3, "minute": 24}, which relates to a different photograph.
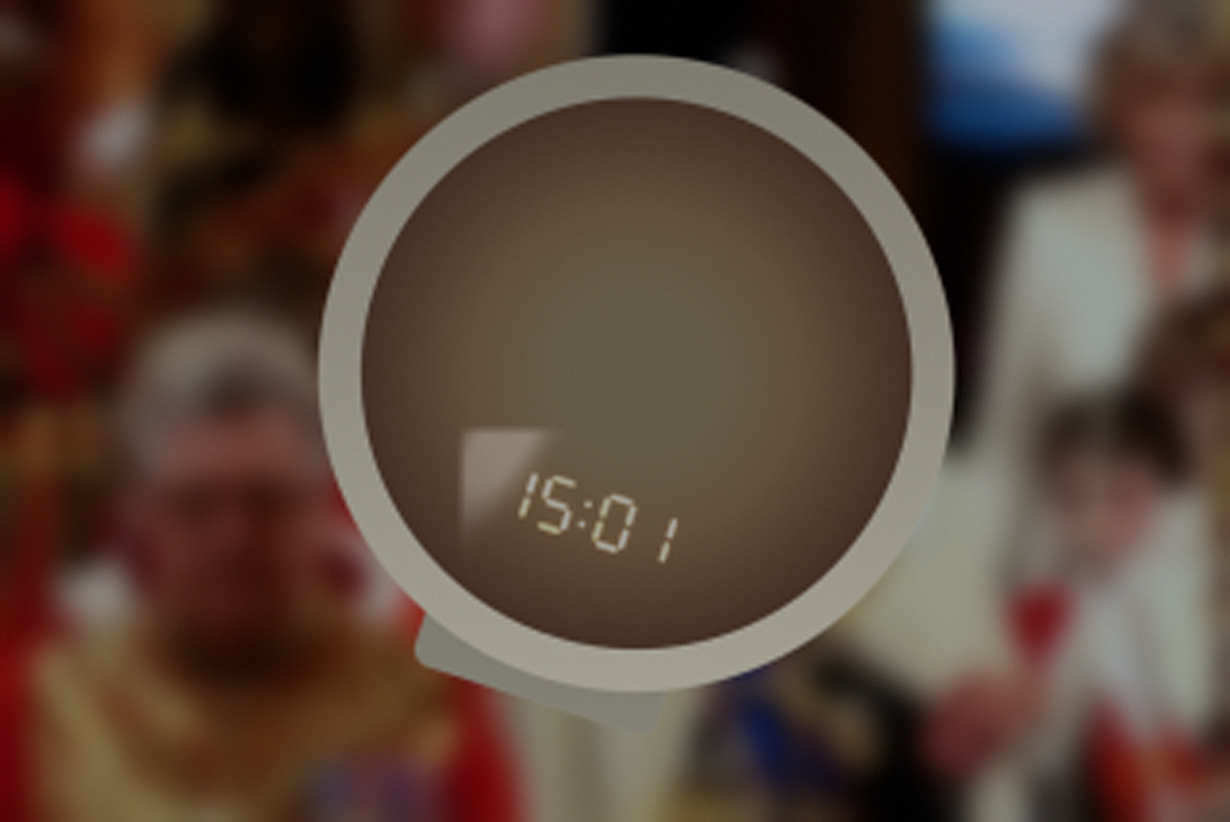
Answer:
{"hour": 15, "minute": 1}
